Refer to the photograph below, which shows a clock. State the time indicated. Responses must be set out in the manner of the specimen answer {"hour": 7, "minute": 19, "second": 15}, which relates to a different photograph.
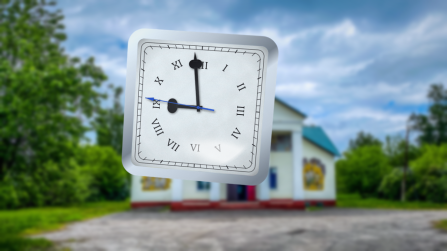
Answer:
{"hour": 8, "minute": 58, "second": 46}
